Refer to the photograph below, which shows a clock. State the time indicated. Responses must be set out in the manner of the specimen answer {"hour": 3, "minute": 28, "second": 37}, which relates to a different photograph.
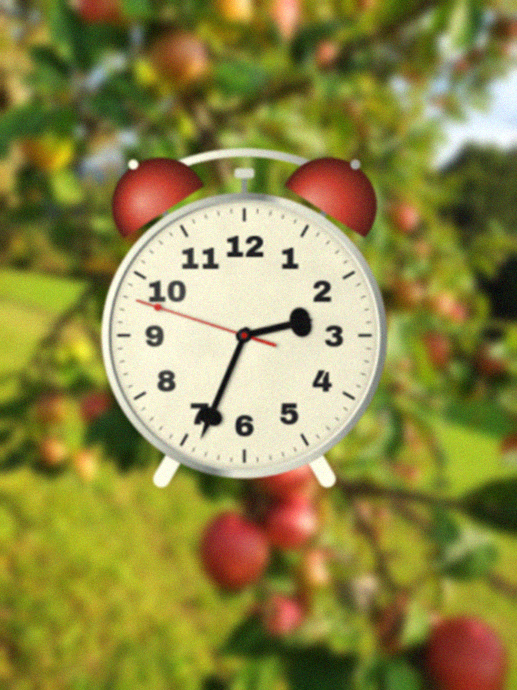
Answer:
{"hour": 2, "minute": 33, "second": 48}
